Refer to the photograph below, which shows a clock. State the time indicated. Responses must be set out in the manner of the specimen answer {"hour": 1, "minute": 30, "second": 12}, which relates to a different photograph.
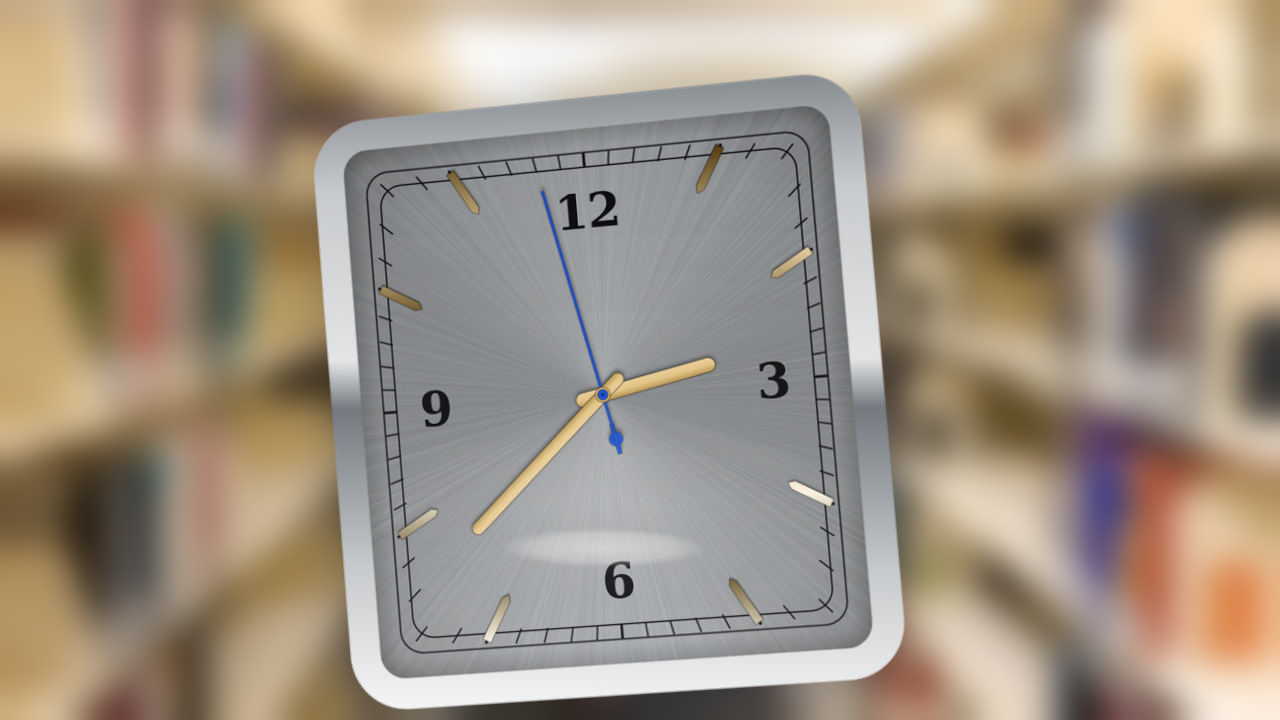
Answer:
{"hour": 2, "minute": 37, "second": 58}
